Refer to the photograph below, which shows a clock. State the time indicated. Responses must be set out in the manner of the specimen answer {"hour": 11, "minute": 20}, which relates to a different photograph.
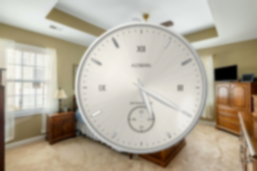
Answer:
{"hour": 5, "minute": 20}
